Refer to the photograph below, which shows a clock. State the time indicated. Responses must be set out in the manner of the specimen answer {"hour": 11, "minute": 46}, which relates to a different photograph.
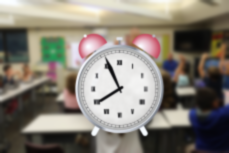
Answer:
{"hour": 7, "minute": 56}
